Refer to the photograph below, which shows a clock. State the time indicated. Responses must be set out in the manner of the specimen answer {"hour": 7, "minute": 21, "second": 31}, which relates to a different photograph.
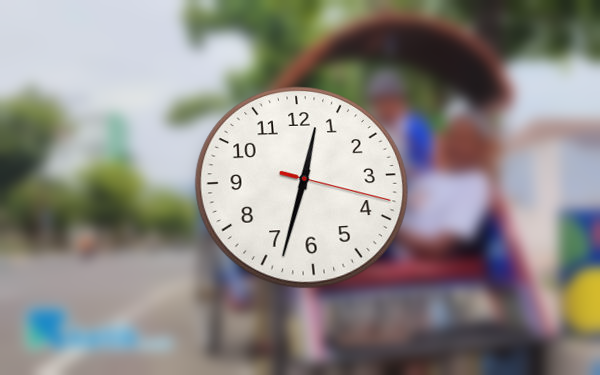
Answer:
{"hour": 12, "minute": 33, "second": 18}
